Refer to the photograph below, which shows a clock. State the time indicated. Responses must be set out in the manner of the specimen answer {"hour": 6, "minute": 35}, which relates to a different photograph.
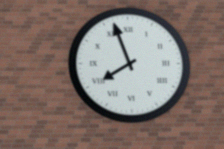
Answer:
{"hour": 7, "minute": 57}
